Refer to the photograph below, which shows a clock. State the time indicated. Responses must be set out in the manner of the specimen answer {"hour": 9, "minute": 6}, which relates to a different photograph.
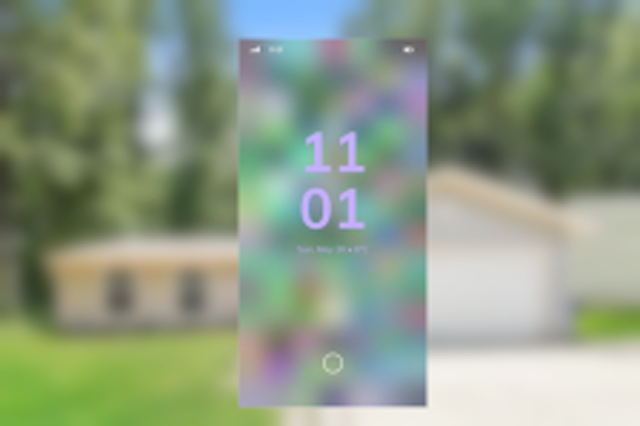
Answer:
{"hour": 11, "minute": 1}
